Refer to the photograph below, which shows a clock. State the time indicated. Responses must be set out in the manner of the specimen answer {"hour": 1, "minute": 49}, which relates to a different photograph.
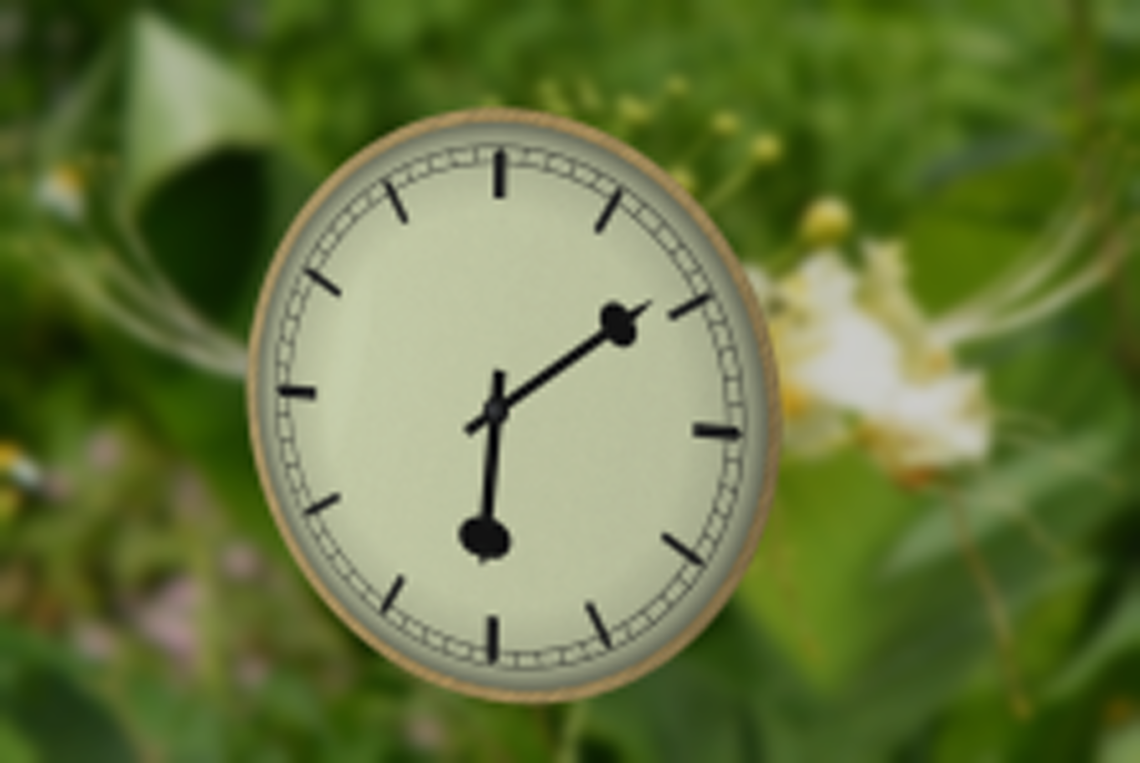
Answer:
{"hour": 6, "minute": 9}
